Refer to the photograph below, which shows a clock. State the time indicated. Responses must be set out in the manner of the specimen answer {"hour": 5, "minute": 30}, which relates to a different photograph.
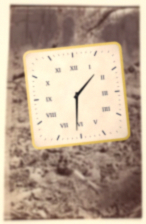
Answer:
{"hour": 1, "minute": 31}
